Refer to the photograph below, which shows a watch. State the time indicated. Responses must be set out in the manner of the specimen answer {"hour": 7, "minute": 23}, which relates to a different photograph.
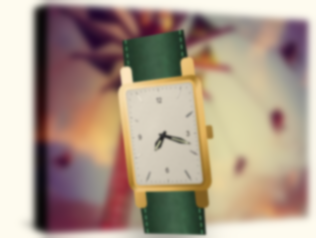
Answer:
{"hour": 7, "minute": 18}
